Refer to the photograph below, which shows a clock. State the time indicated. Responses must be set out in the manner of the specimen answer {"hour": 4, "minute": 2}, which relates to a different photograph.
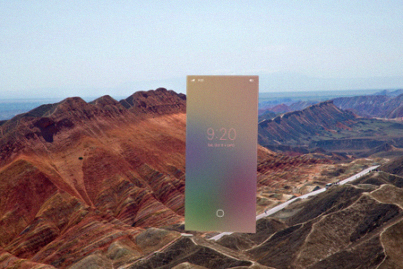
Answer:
{"hour": 9, "minute": 20}
